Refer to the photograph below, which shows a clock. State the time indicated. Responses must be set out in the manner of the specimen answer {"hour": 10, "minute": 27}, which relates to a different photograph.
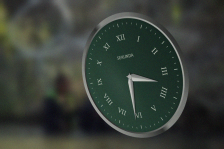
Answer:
{"hour": 3, "minute": 31}
